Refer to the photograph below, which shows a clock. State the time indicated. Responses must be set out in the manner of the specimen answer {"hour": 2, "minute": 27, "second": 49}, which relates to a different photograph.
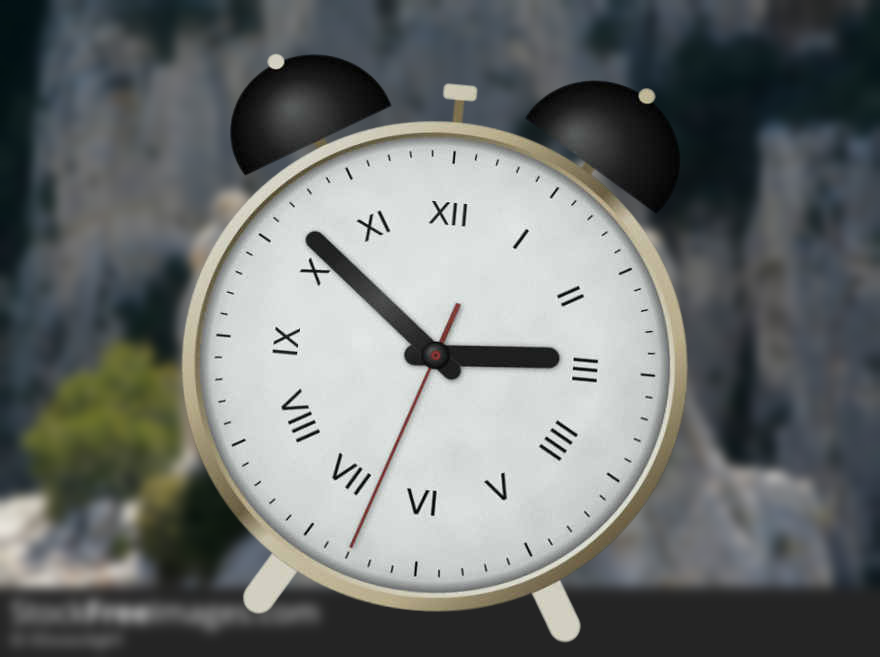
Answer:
{"hour": 2, "minute": 51, "second": 33}
